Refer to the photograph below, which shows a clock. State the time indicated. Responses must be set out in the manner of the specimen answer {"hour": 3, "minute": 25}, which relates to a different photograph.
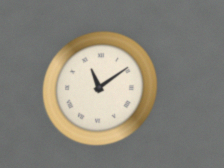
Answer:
{"hour": 11, "minute": 9}
